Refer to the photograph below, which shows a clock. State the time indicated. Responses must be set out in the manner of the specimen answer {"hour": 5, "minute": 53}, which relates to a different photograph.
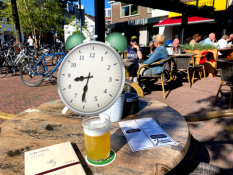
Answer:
{"hour": 8, "minute": 31}
